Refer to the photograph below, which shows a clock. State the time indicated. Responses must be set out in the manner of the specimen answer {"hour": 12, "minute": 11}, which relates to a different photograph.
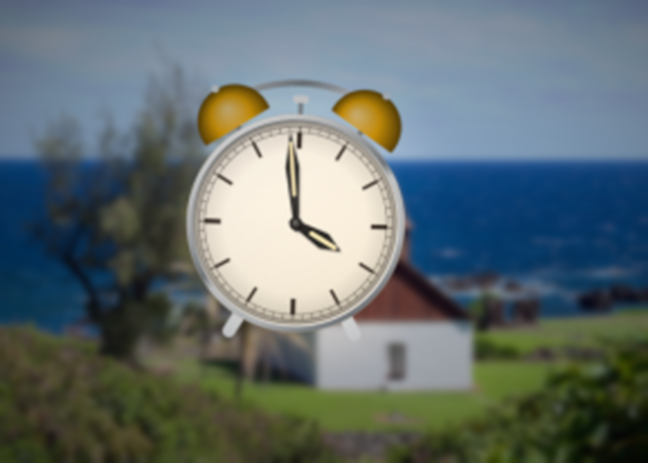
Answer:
{"hour": 3, "minute": 59}
